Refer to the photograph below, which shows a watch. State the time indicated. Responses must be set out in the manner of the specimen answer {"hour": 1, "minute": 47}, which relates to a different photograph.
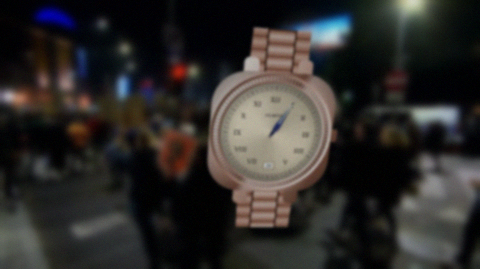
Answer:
{"hour": 1, "minute": 5}
